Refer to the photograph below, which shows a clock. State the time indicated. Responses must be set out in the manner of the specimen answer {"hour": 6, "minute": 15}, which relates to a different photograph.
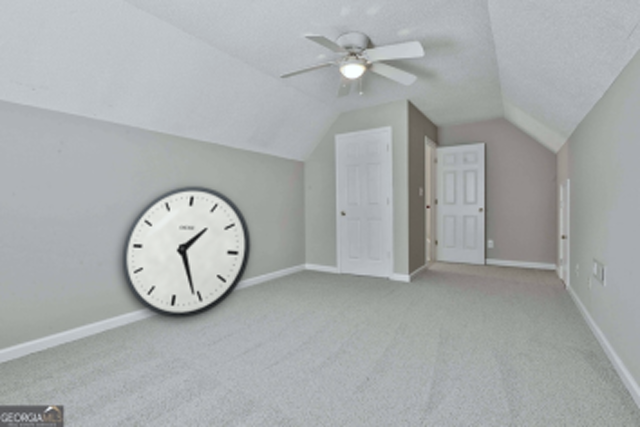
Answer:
{"hour": 1, "minute": 26}
